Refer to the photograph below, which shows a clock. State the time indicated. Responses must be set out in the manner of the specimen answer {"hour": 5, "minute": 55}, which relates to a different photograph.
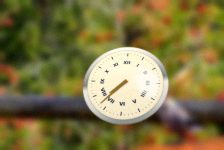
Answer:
{"hour": 7, "minute": 37}
